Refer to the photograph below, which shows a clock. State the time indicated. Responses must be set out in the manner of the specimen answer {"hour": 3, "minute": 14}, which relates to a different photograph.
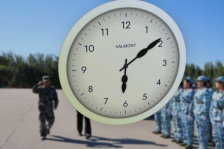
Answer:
{"hour": 6, "minute": 9}
